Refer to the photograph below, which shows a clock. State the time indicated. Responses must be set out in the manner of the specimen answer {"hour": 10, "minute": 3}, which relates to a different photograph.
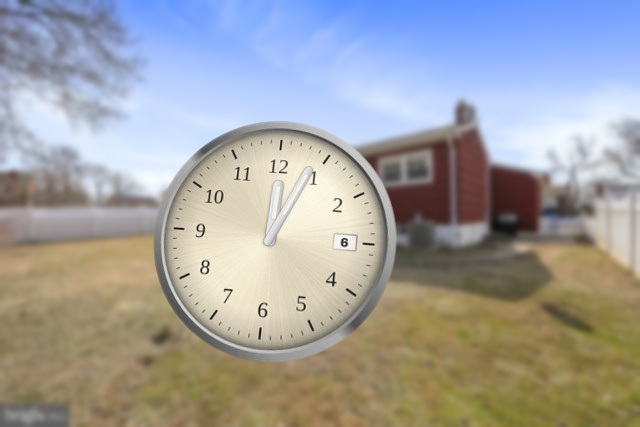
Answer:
{"hour": 12, "minute": 4}
